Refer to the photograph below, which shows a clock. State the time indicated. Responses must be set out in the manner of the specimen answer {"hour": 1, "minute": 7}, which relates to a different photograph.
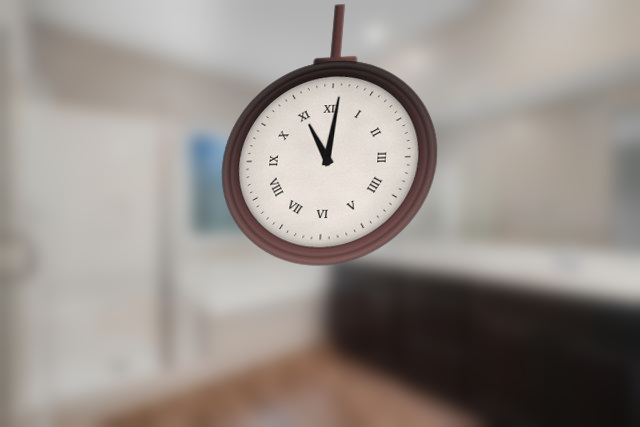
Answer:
{"hour": 11, "minute": 1}
